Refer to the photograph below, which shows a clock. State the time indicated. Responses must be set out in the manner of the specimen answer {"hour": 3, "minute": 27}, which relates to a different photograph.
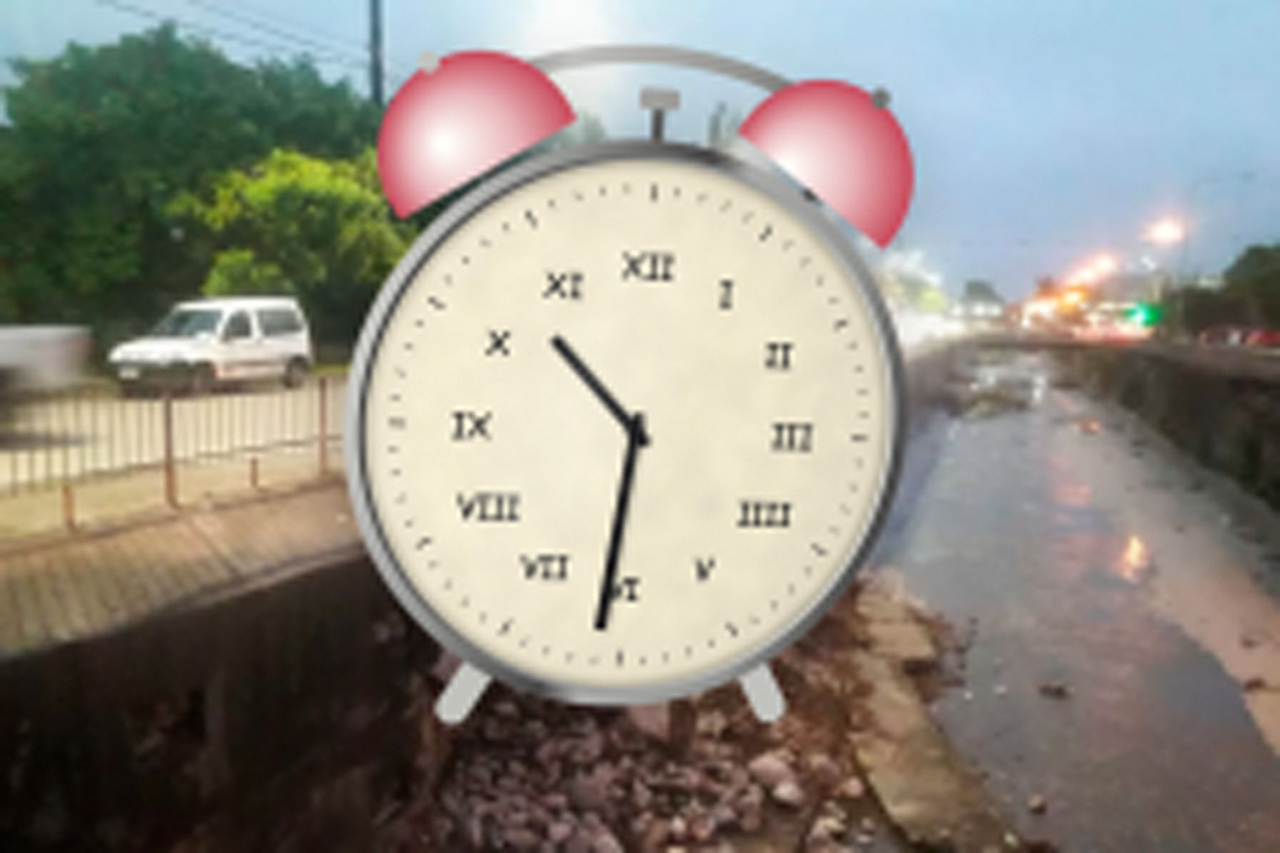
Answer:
{"hour": 10, "minute": 31}
